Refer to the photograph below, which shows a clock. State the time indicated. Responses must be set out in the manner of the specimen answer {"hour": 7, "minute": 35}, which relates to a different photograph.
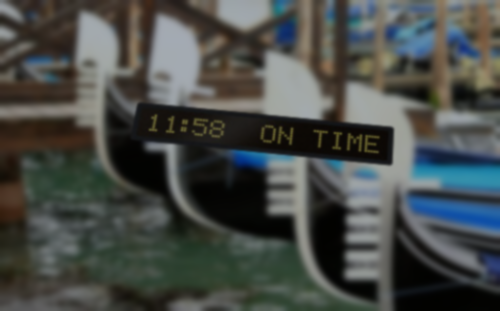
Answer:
{"hour": 11, "minute": 58}
